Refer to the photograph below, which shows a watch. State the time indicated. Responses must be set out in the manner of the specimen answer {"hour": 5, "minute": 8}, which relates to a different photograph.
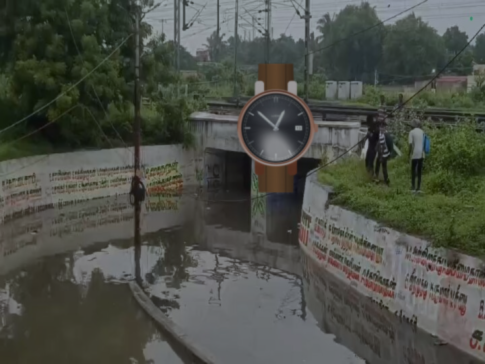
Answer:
{"hour": 12, "minute": 52}
